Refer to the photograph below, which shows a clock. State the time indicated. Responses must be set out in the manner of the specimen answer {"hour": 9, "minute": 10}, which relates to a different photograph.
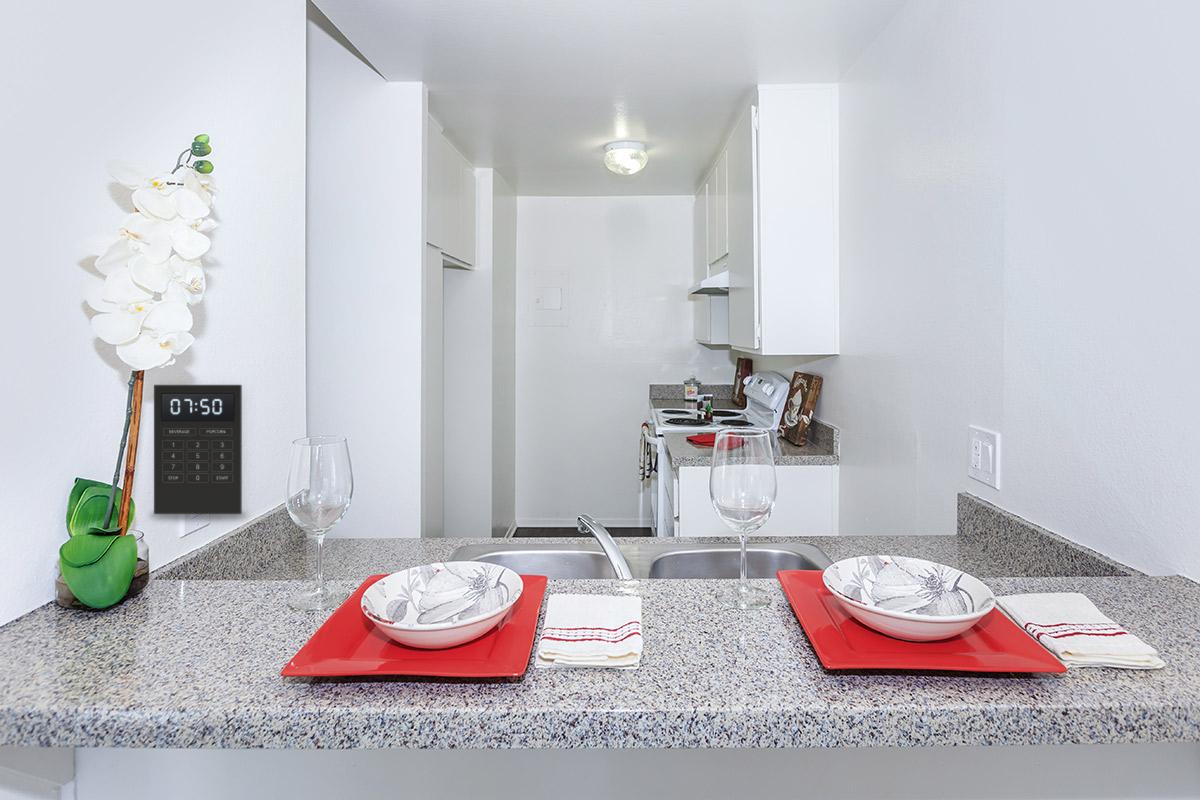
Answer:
{"hour": 7, "minute": 50}
